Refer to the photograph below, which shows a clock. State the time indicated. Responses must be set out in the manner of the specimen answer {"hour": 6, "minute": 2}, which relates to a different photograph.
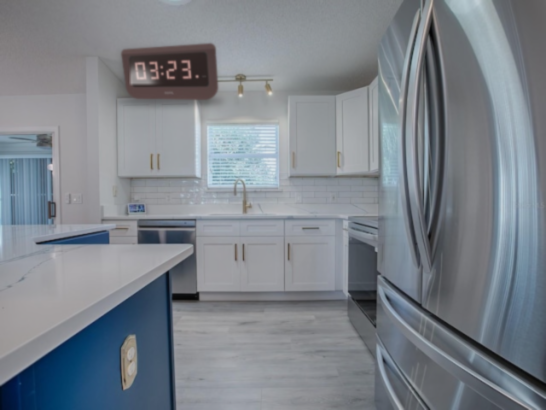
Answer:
{"hour": 3, "minute": 23}
